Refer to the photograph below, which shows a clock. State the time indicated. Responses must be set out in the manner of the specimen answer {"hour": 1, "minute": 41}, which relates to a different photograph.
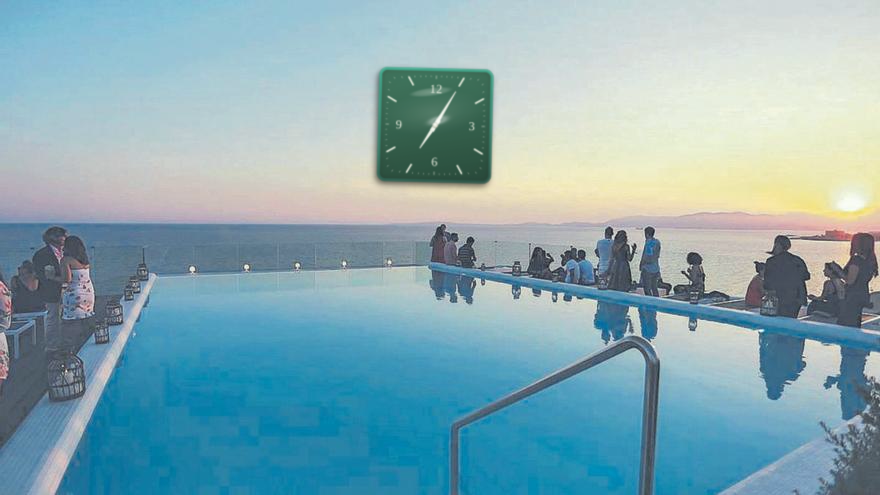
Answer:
{"hour": 7, "minute": 5}
